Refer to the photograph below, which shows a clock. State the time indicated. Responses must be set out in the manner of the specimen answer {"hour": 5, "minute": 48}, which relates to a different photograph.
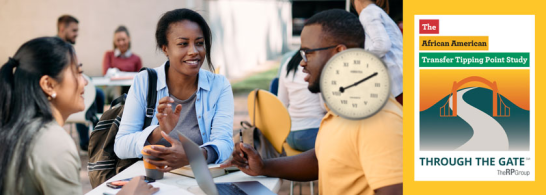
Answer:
{"hour": 8, "minute": 10}
